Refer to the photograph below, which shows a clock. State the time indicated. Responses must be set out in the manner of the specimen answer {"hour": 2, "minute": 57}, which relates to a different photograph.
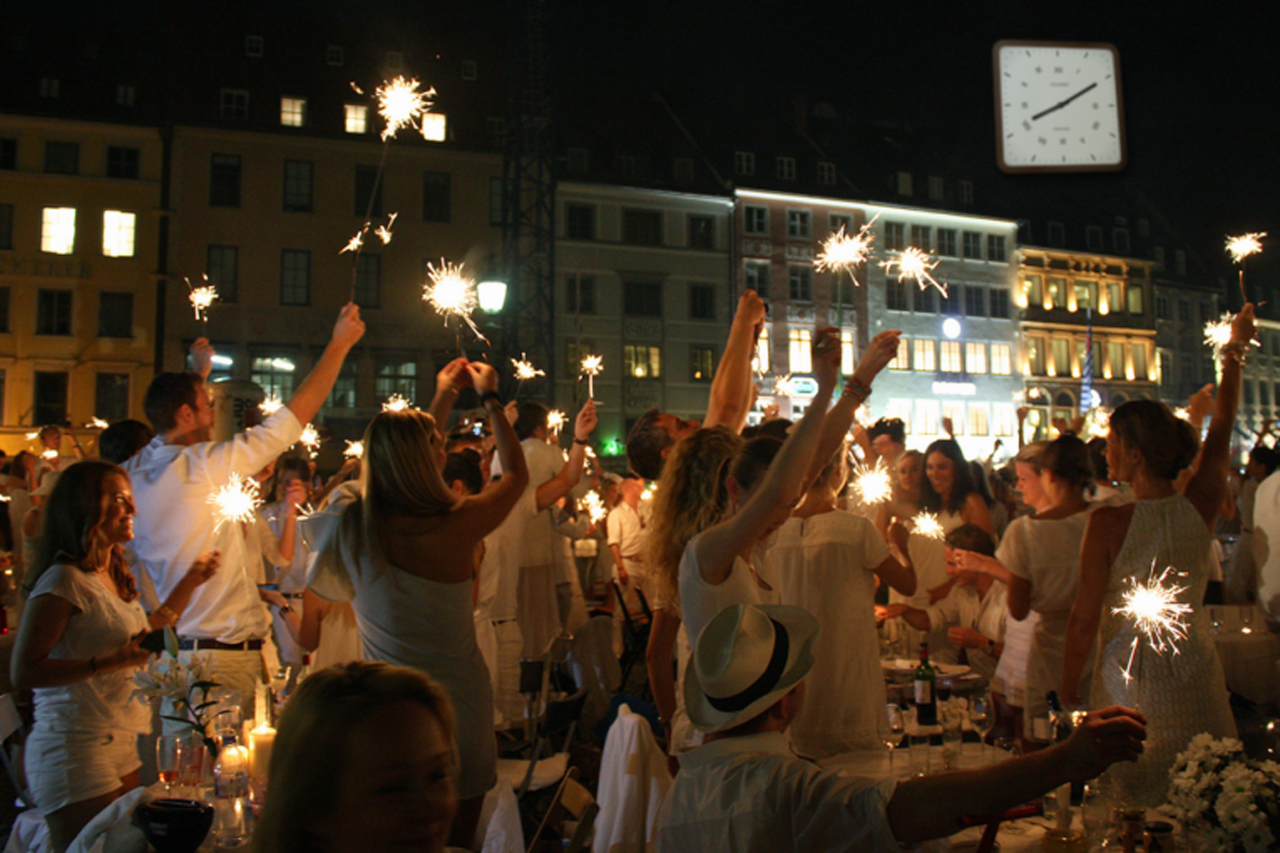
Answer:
{"hour": 8, "minute": 10}
